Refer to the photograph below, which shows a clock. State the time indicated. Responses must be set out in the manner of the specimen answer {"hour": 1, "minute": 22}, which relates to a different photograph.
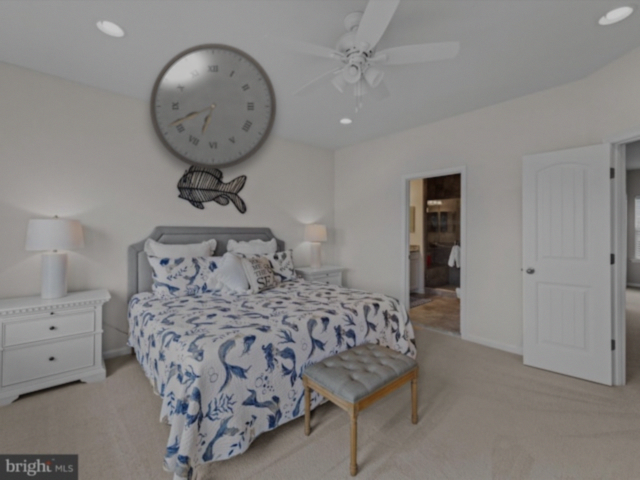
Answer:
{"hour": 6, "minute": 41}
